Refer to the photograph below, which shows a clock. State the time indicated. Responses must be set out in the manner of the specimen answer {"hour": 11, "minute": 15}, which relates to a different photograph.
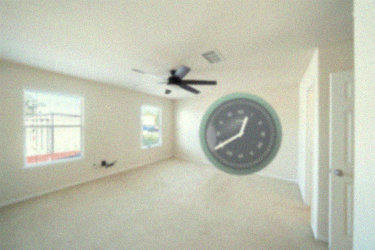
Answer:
{"hour": 12, "minute": 40}
